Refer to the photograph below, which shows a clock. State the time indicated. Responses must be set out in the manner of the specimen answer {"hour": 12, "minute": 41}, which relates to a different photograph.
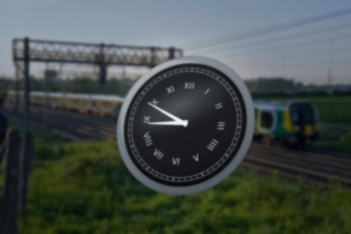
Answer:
{"hour": 8, "minute": 49}
